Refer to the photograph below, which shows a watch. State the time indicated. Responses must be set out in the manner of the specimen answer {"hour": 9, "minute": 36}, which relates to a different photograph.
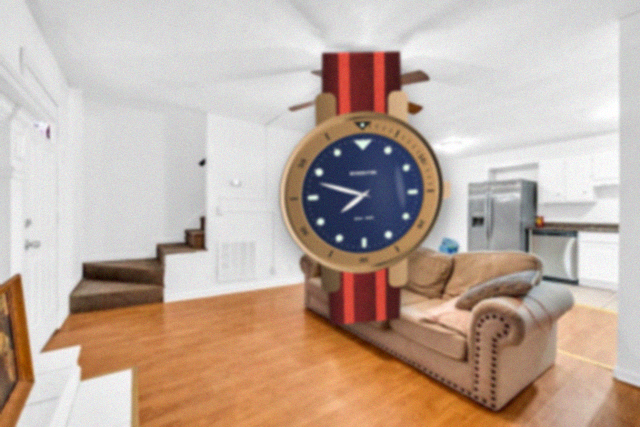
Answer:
{"hour": 7, "minute": 48}
